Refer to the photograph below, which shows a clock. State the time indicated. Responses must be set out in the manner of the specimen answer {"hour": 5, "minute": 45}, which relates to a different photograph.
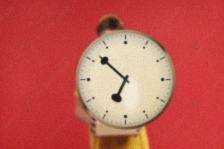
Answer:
{"hour": 6, "minute": 52}
